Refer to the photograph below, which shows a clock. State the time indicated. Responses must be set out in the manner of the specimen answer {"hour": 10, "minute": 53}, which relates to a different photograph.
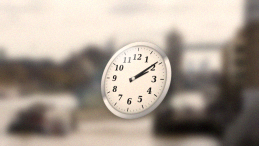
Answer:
{"hour": 2, "minute": 9}
